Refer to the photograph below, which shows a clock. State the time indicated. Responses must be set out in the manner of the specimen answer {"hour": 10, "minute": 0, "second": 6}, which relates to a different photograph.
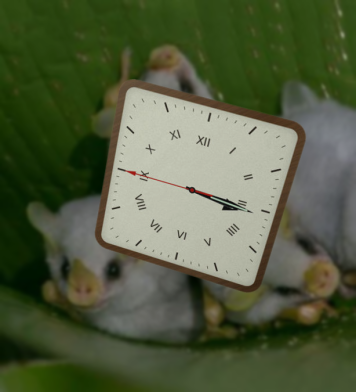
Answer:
{"hour": 3, "minute": 15, "second": 45}
